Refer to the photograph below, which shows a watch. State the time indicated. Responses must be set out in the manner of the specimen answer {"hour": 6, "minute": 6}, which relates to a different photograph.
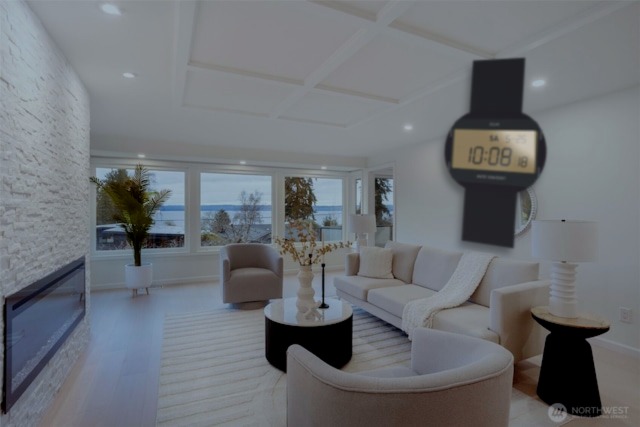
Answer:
{"hour": 10, "minute": 8}
